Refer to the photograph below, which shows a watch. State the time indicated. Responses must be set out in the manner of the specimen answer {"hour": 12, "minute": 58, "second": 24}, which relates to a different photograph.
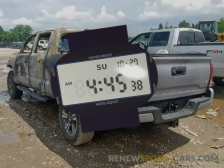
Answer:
{"hour": 4, "minute": 45, "second": 38}
